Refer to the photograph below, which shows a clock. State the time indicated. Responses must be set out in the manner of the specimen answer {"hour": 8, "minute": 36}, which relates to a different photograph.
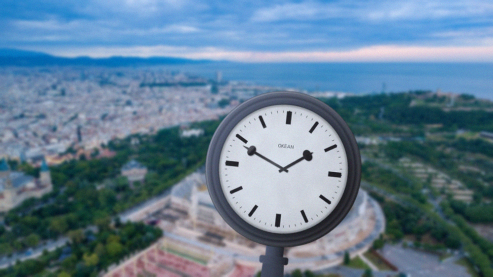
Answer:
{"hour": 1, "minute": 49}
